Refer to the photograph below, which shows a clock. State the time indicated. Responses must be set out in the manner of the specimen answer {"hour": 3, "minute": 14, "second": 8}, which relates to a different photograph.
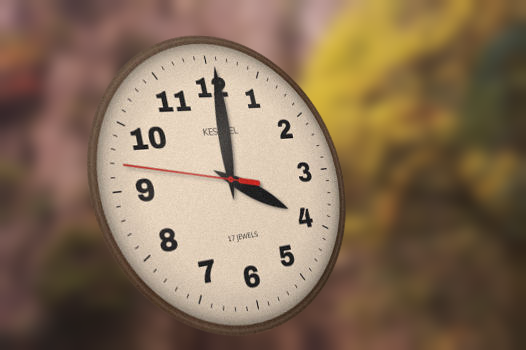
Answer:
{"hour": 4, "minute": 0, "second": 47}
